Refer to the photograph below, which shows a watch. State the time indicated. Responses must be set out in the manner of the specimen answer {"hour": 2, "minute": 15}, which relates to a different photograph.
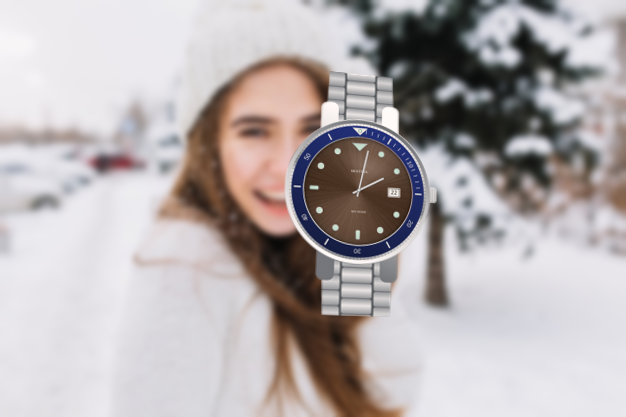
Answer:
{"hour": 2, "minute": 2}
